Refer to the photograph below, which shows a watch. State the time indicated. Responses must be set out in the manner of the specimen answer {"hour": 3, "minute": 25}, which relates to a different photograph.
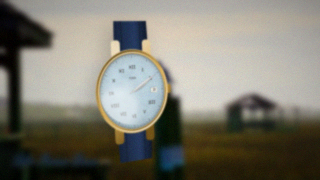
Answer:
{"hour": 2, "minute": 10}
